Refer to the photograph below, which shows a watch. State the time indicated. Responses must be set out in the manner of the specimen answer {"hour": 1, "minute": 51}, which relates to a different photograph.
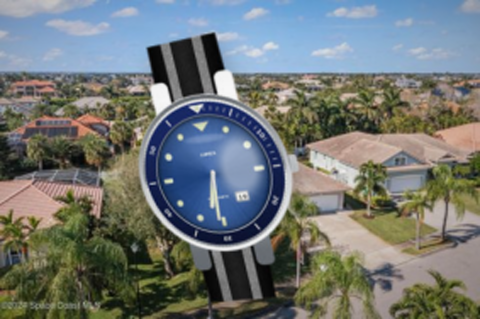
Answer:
{"hour": 6, "minute": 31}
